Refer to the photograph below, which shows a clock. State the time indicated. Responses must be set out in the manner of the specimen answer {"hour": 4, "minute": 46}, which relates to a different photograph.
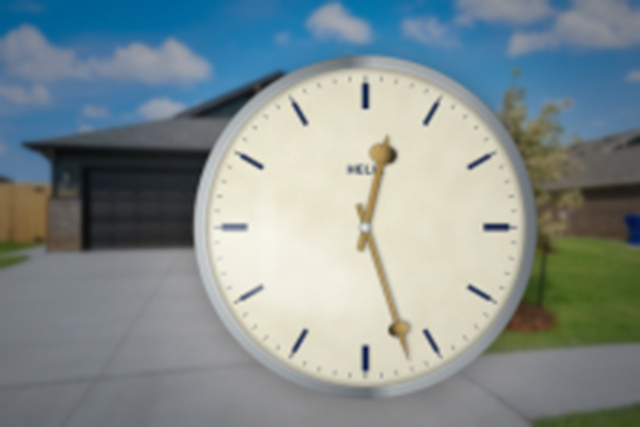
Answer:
{"hour": 12, "minute": 27}
